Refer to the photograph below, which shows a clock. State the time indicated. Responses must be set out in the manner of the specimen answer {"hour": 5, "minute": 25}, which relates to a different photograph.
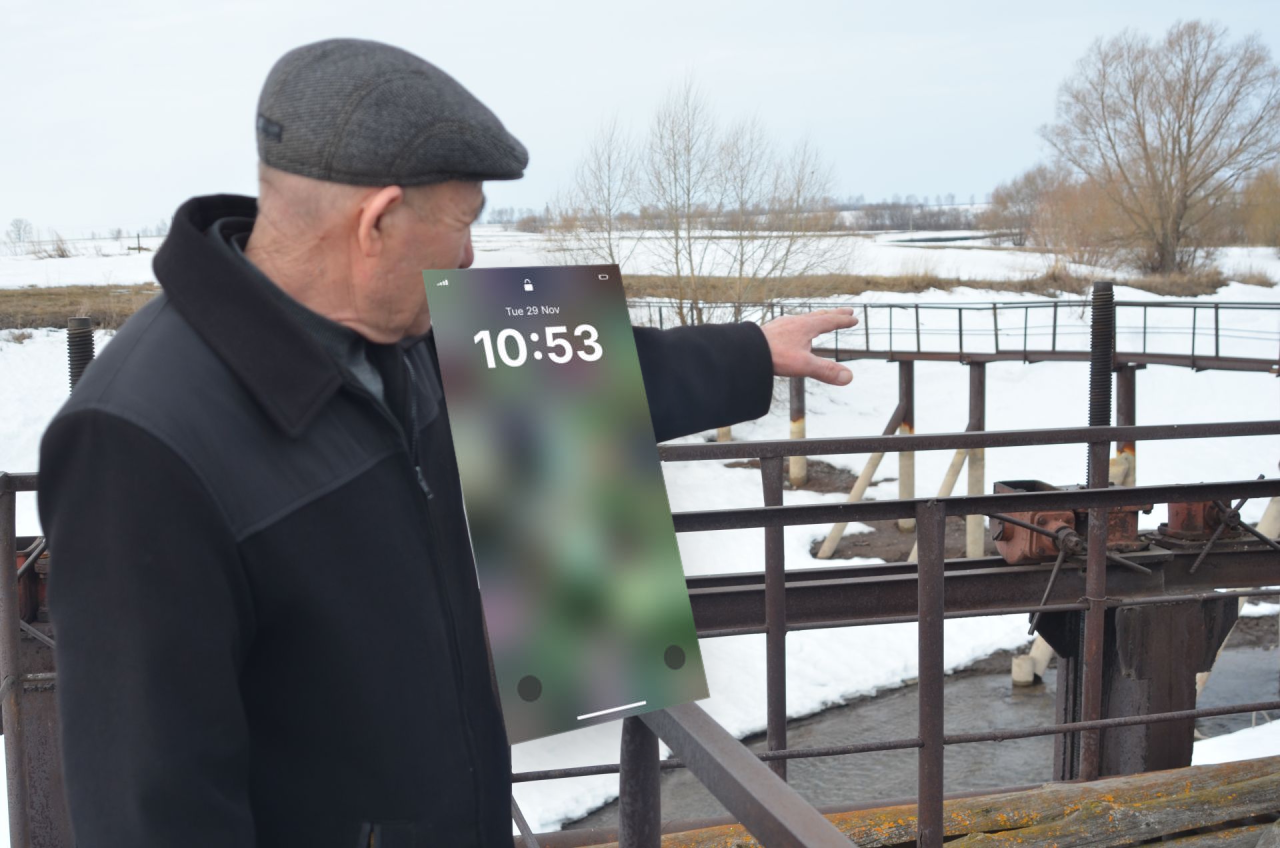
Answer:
{"hour": 10, "minute": 53}
